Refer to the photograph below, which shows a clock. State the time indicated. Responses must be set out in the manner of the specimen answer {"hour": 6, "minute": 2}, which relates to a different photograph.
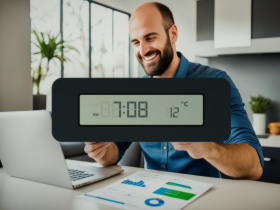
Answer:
{"hour": 7, "minute": 8}
